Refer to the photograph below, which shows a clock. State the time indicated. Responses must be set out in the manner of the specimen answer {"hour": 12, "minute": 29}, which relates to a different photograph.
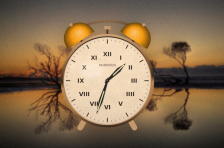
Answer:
{"hour": 1, "minute": 33}
